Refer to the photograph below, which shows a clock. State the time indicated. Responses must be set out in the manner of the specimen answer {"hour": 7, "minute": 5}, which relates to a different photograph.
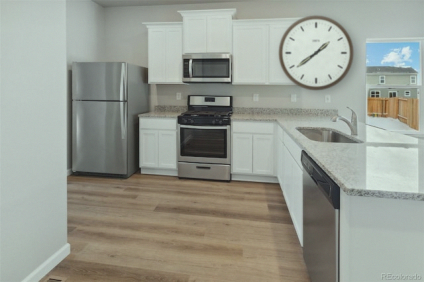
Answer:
{"hour": 1, "minute": 39}
